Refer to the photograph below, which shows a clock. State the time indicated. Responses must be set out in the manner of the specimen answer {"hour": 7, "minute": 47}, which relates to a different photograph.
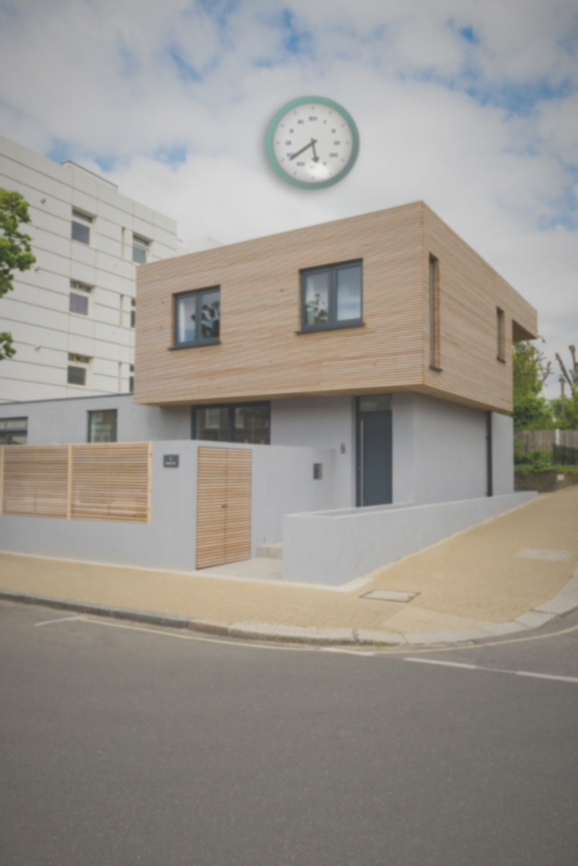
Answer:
{"hour": 5, "minute": 39}
